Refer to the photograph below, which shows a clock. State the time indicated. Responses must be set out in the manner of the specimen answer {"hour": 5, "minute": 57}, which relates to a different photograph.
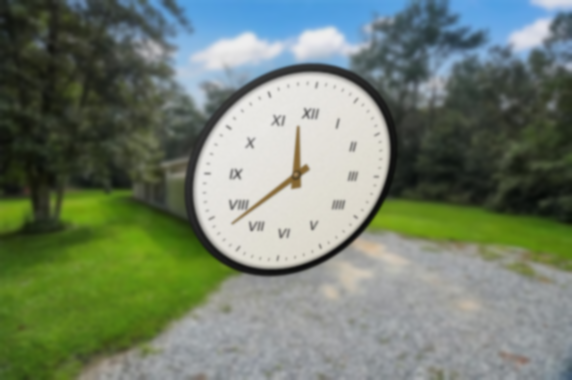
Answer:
{"hour": 11, "minute": 38}
